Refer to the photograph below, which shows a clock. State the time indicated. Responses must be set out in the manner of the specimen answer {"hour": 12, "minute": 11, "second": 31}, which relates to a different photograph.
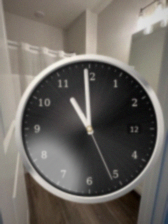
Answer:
{"hour": 10, "minute": 59, "second": 26}
